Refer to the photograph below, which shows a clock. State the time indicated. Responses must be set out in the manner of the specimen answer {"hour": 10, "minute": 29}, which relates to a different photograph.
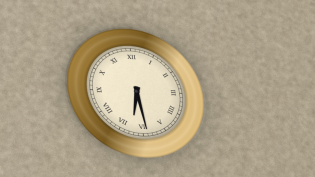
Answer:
{"hour": 6, "minute": 29}
